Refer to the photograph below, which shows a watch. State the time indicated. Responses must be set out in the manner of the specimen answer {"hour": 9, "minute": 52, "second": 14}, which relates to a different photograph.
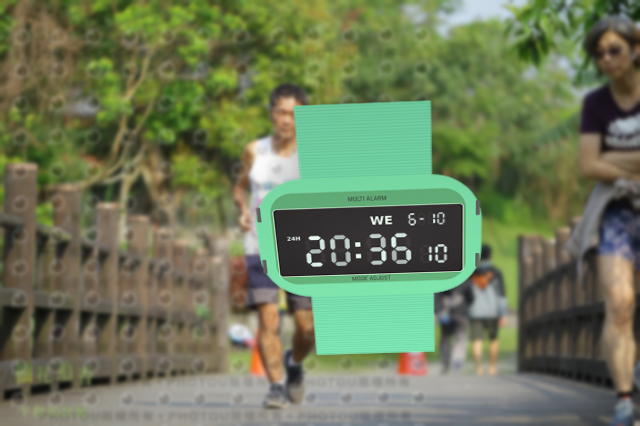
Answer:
{"hour": 20, "minute": 36, "second": 10}
